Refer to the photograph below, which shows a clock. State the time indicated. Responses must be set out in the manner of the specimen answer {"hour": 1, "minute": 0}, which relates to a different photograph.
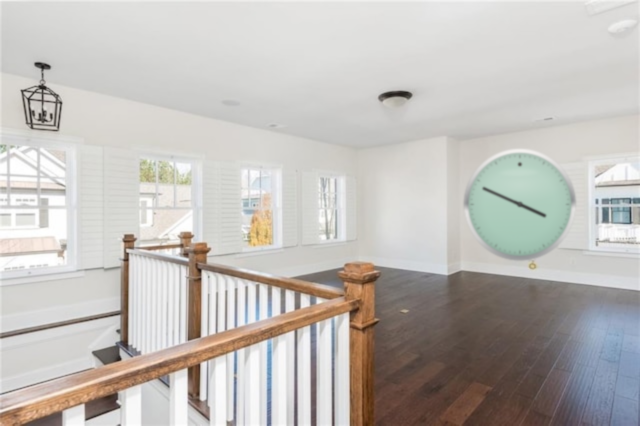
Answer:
{"hour": 3, "minute": 49}
